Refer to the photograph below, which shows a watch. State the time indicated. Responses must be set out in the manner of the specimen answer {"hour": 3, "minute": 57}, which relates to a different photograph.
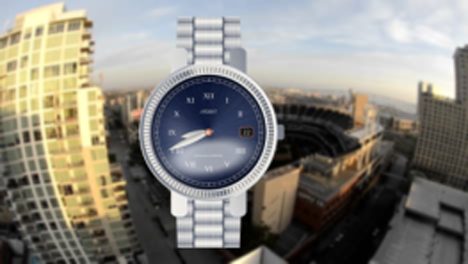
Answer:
{"hour": 8, "minute": 41}
